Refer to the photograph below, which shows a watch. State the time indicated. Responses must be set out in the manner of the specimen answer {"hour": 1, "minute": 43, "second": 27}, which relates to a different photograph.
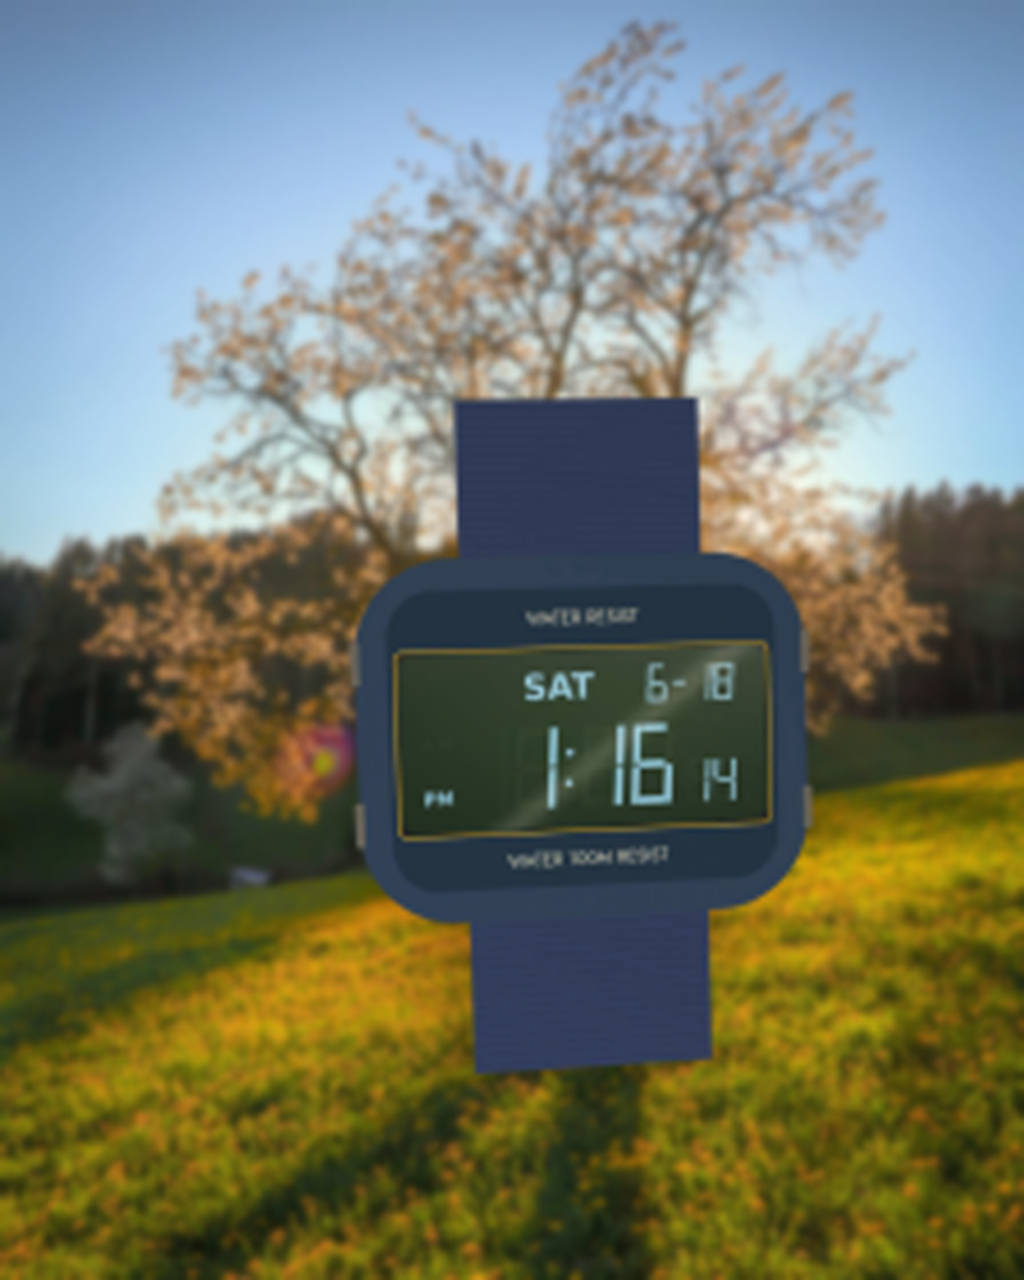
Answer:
{"hour": 1, "minute": 16, "second": 14}
